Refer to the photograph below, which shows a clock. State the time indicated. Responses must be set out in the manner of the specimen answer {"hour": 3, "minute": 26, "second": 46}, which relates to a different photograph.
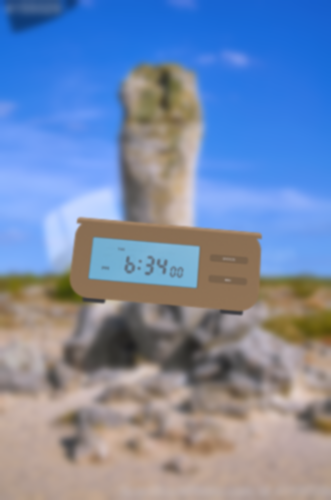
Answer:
{"hour": 6, "minute": 34, "second": 0}
